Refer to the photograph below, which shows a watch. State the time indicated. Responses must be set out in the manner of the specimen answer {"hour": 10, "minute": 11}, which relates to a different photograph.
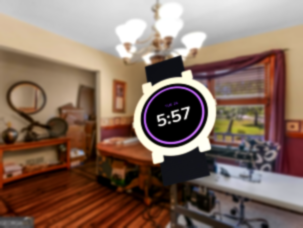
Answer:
{"hour": 5, "minute": 57}
